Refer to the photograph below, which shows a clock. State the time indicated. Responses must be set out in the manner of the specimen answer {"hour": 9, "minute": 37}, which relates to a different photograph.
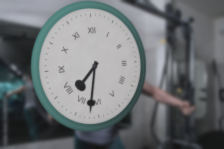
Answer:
{"hour": 7, "minute": 32}
